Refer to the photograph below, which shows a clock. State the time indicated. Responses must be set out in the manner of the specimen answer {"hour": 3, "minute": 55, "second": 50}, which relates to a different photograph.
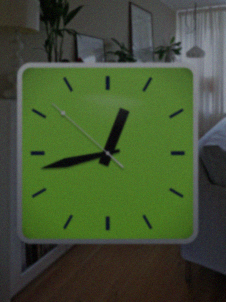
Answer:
{"hour": 12, "minute": 42, "second": 52}
